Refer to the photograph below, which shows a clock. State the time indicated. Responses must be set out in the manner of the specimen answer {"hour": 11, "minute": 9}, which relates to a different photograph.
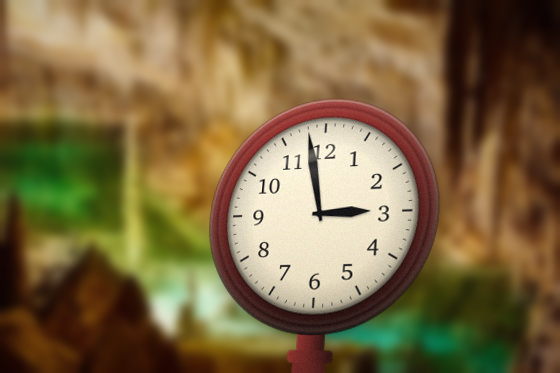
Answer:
{"hour": 2, "minute": 58}
